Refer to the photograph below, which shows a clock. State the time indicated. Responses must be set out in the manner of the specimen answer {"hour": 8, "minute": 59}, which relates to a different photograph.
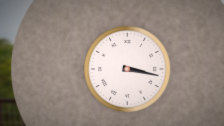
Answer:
{"hour": 3, "minute": 17}
